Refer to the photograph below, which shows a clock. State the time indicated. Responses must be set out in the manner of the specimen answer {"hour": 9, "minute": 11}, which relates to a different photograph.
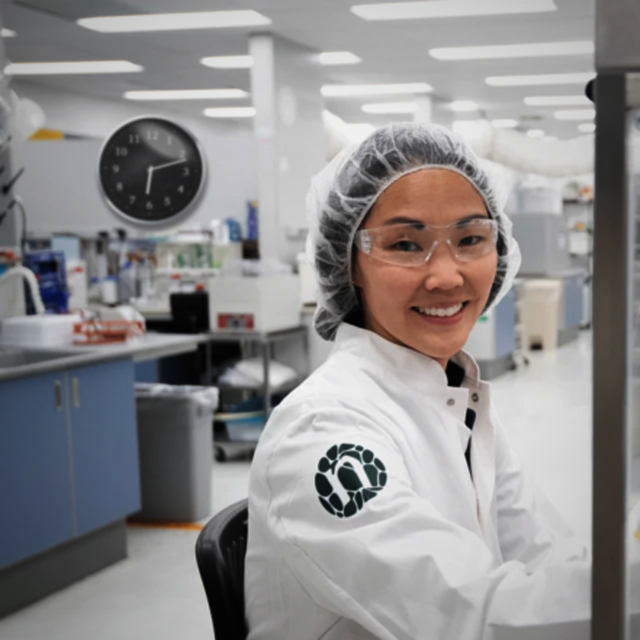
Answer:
{"hour": 6, "minute": 12}
